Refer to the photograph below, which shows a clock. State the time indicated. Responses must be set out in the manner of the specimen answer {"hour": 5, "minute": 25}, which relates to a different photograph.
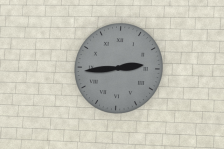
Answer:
{"hour": 2, "minute": 44}
